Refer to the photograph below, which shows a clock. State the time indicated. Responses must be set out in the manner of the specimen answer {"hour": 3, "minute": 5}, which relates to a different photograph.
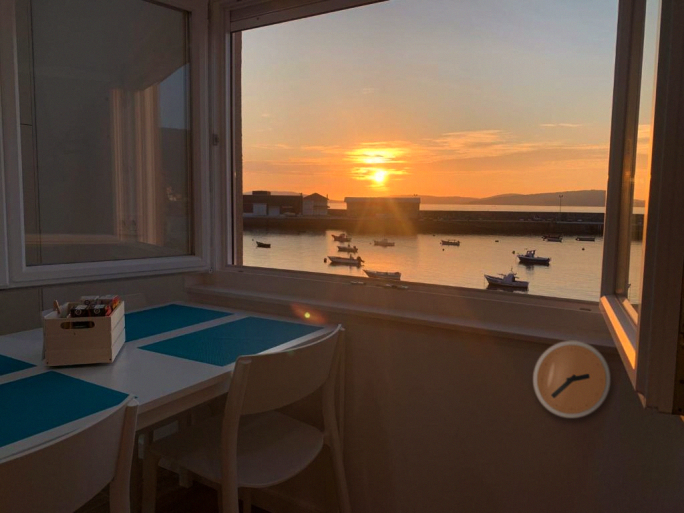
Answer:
{"hour": 2, "minute": 38}
